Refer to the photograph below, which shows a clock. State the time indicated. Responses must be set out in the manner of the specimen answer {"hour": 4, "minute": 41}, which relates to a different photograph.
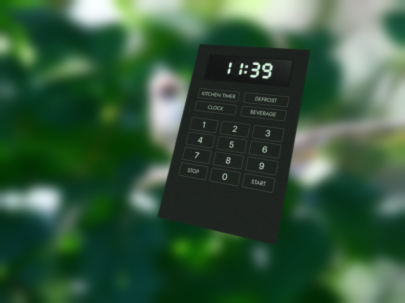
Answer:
{"hour": 11, "minute": 39}
